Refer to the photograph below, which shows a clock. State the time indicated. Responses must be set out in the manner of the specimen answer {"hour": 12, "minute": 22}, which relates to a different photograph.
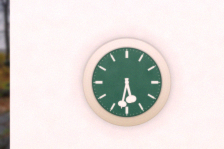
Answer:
{"hour": 5, "minute": 32}
